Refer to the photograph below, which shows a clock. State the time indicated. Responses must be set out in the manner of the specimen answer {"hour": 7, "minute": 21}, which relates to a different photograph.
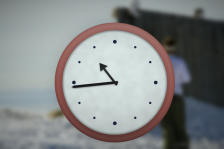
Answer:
{"hour": 10, "minute": 44}
